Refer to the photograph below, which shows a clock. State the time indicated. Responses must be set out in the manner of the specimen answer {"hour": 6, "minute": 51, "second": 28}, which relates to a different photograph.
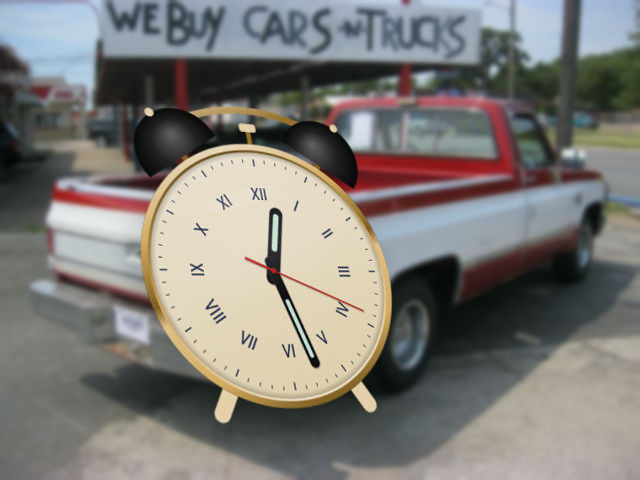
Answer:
{"hour": 12, "minute": 27, "second": 19}
